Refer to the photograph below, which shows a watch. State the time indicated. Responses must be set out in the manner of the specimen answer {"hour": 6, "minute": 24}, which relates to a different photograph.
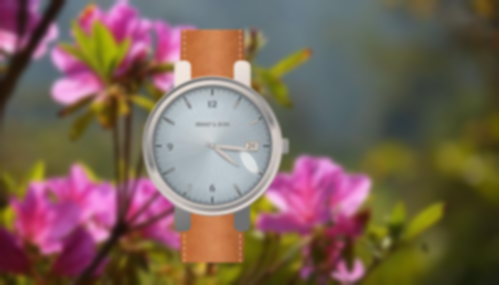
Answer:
{"hour": 4, "minute": 16}
